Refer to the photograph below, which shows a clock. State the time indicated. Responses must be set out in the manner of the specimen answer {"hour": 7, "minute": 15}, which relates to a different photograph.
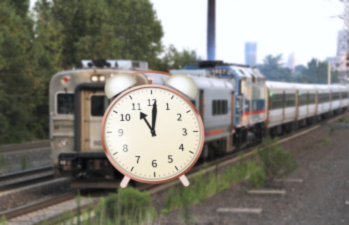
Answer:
{"hour": 11, "minute": 1}
